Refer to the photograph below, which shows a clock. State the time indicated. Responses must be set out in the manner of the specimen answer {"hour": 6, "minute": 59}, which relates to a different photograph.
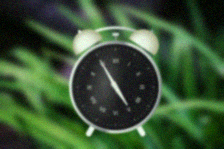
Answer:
{"hour": 4, "minute": 55}
